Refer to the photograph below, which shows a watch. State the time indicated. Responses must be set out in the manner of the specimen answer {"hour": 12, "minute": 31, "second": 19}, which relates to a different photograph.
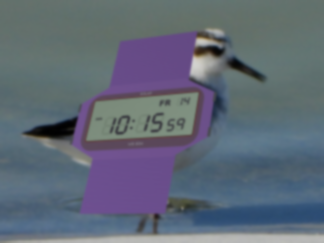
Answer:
{"hour": 10, "minute": 15, "second": 59}
